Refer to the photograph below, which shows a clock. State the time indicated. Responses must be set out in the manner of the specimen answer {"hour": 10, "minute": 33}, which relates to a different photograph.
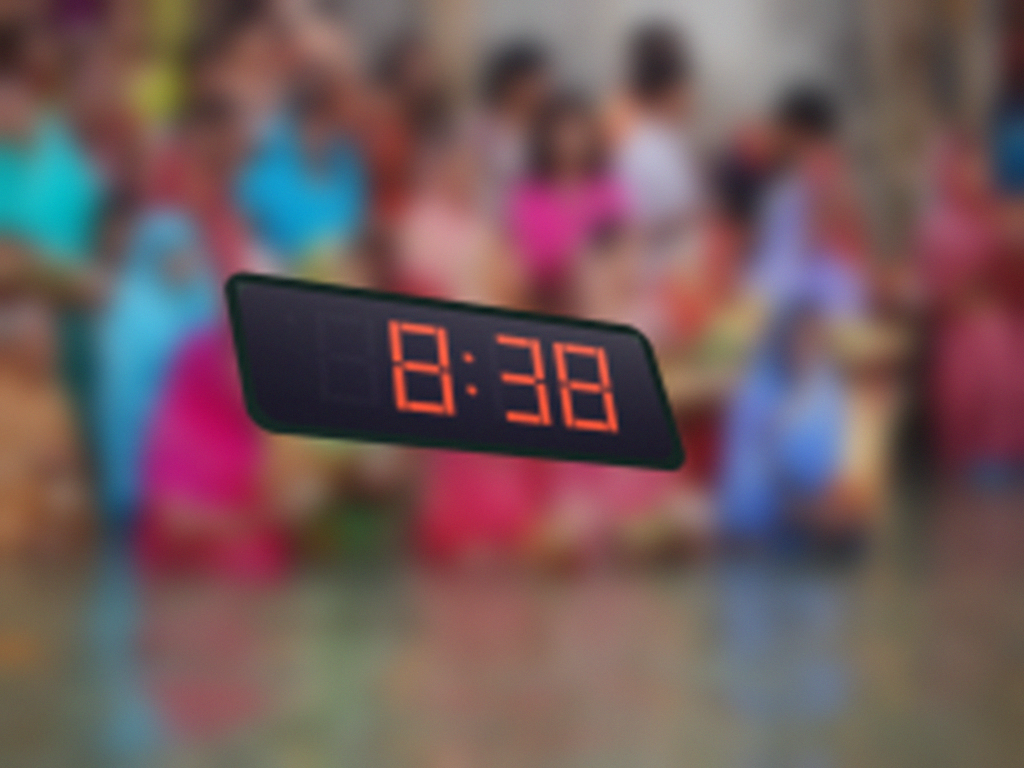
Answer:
{"hour": 8, "minute": 38}
